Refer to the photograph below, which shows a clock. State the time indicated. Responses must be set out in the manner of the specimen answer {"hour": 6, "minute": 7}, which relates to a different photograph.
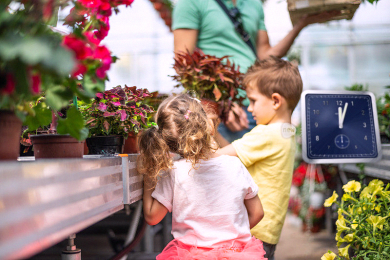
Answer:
{"hour": 12, "minute": 3}
